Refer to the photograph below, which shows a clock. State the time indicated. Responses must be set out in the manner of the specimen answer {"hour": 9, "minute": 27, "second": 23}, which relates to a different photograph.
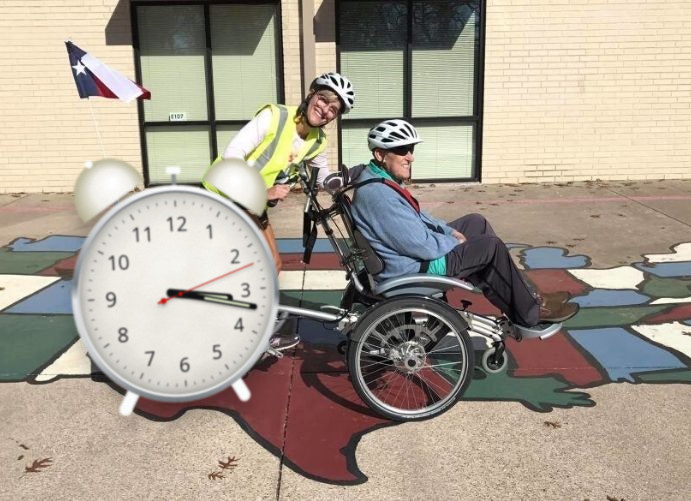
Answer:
{"hour": 3, "minute": 17, "second": 12}
